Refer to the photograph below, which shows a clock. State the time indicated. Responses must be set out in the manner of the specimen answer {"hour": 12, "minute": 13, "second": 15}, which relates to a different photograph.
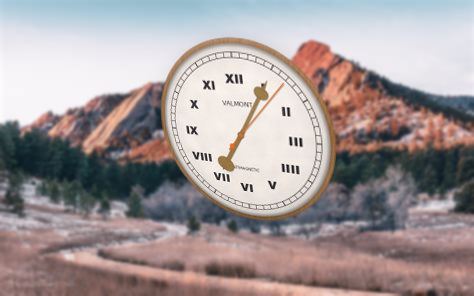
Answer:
{"hour": 7, "minute": 5, "second": 7}
